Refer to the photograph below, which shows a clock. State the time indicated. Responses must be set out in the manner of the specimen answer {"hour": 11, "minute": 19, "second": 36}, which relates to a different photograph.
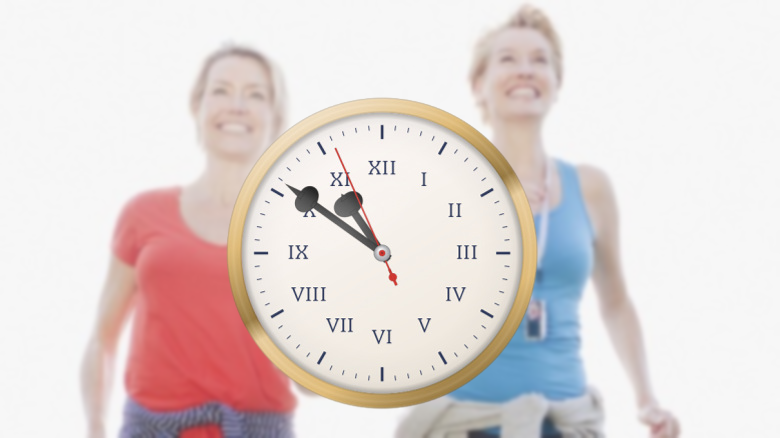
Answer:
{"hour": 10, "minute": 50, "second": 56}
